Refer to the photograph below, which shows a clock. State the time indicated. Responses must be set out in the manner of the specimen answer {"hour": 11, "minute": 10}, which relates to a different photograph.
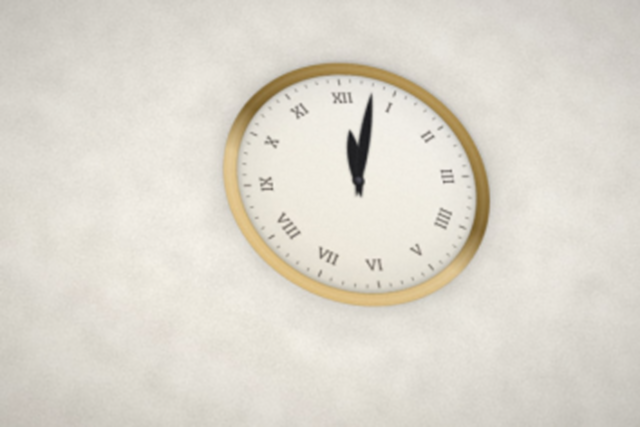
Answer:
{"hour": 12, "minute": 3}
